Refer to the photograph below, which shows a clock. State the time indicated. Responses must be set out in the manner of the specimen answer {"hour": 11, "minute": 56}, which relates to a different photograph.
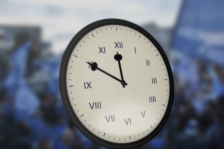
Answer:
{"hour": 11, "minute": 50}
